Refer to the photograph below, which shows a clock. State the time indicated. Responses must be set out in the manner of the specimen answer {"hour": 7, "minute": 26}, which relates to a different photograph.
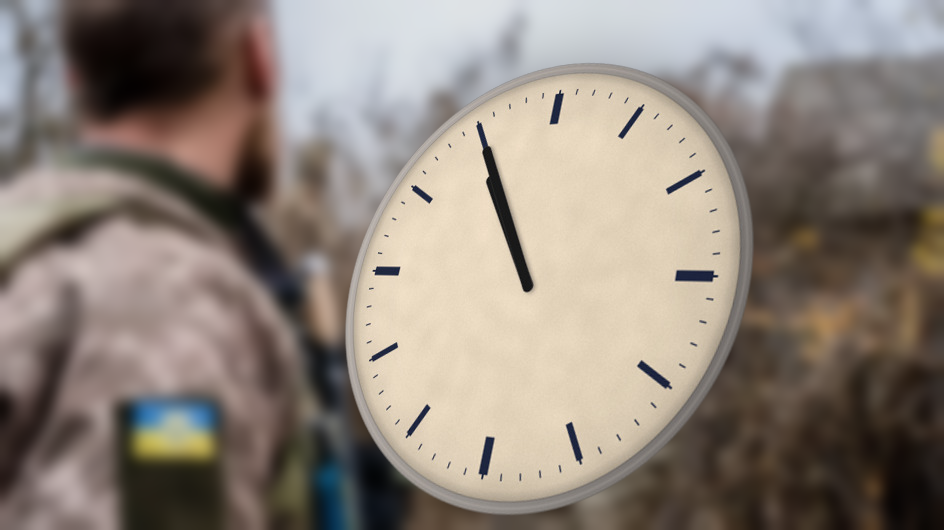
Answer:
{"hour": 10, "minute": 55}
